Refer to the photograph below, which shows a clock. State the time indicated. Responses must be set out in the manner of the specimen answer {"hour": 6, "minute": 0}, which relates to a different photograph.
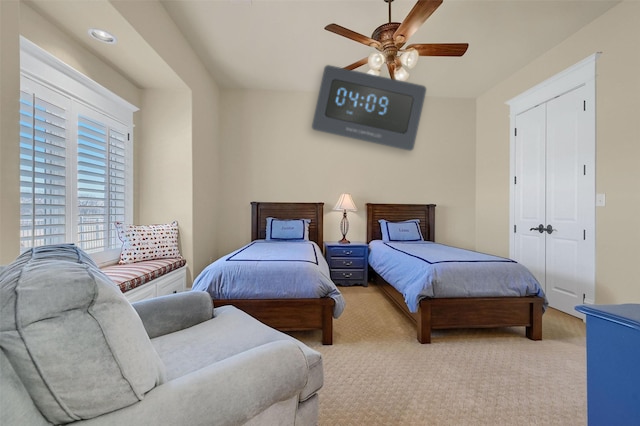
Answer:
{"hour": 4, "minute": 9}
